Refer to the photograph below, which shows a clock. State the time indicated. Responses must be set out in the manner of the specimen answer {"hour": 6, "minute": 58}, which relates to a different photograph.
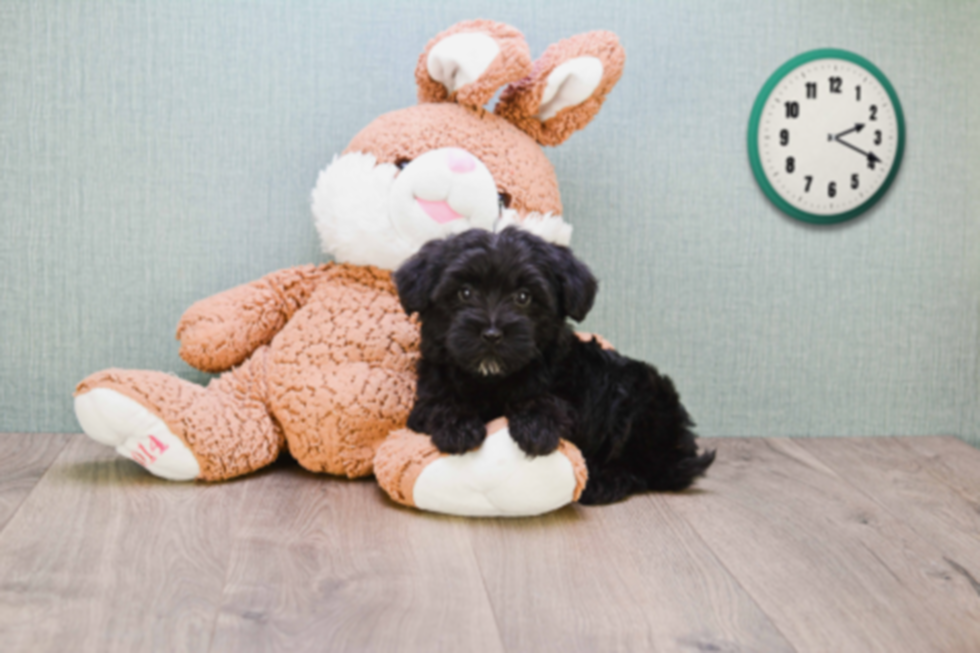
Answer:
{"hour": 2, "minute": 19}
